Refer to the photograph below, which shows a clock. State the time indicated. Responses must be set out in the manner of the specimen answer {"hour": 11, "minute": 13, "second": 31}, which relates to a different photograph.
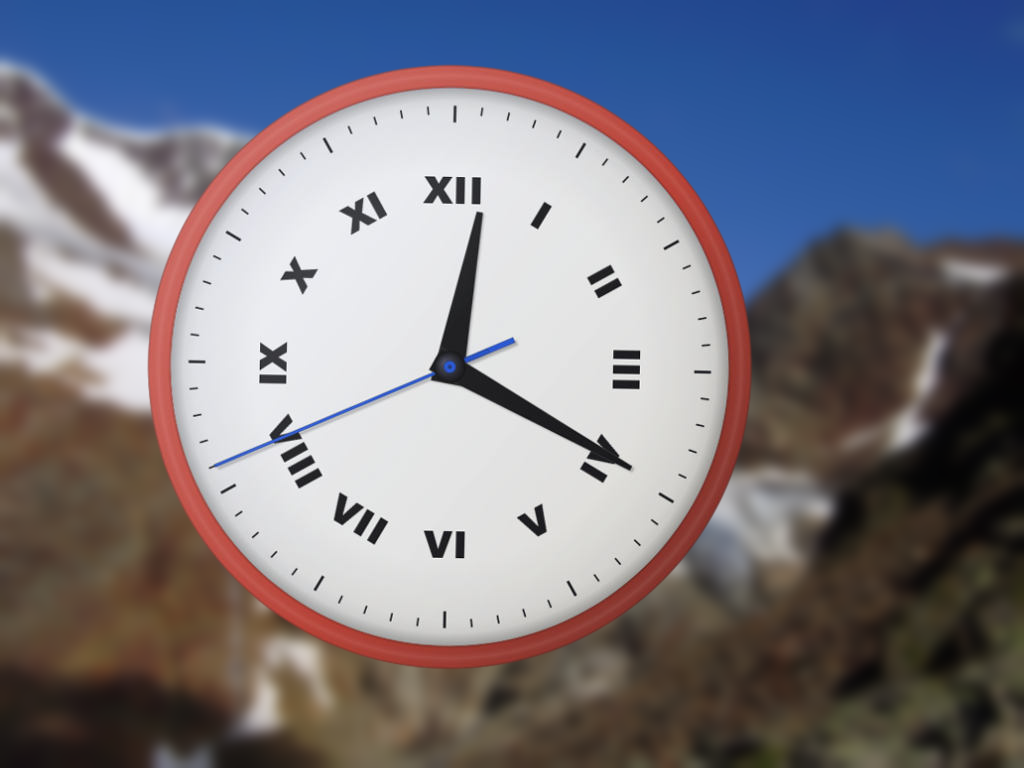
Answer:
{"hour": 12, "minute": 19, "second": 41}
